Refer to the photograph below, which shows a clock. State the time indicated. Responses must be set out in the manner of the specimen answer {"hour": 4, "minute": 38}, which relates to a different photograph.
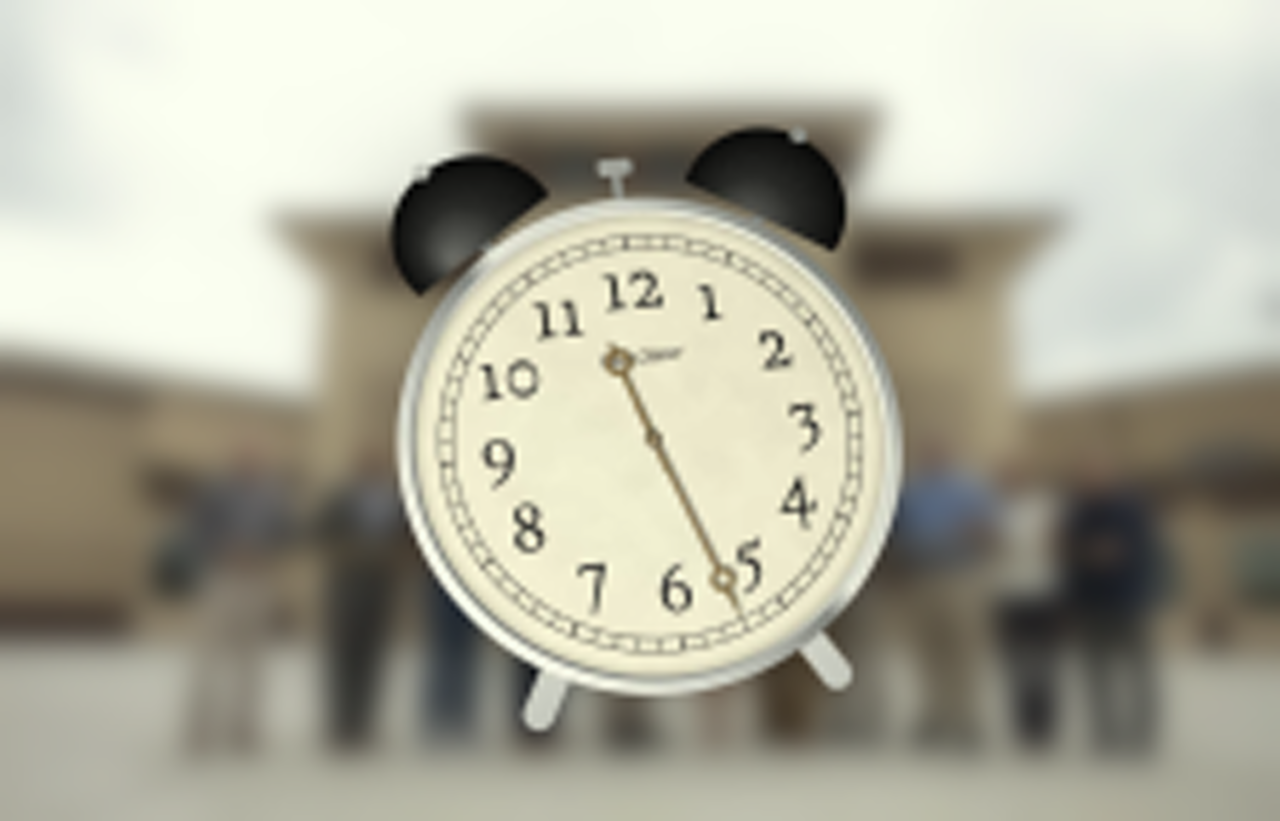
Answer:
{"hour": 11, "minute": 27}
